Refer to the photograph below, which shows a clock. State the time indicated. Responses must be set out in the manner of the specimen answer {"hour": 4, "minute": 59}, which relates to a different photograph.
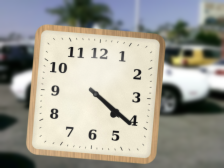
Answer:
{"hour": 4, "minute": 21}
